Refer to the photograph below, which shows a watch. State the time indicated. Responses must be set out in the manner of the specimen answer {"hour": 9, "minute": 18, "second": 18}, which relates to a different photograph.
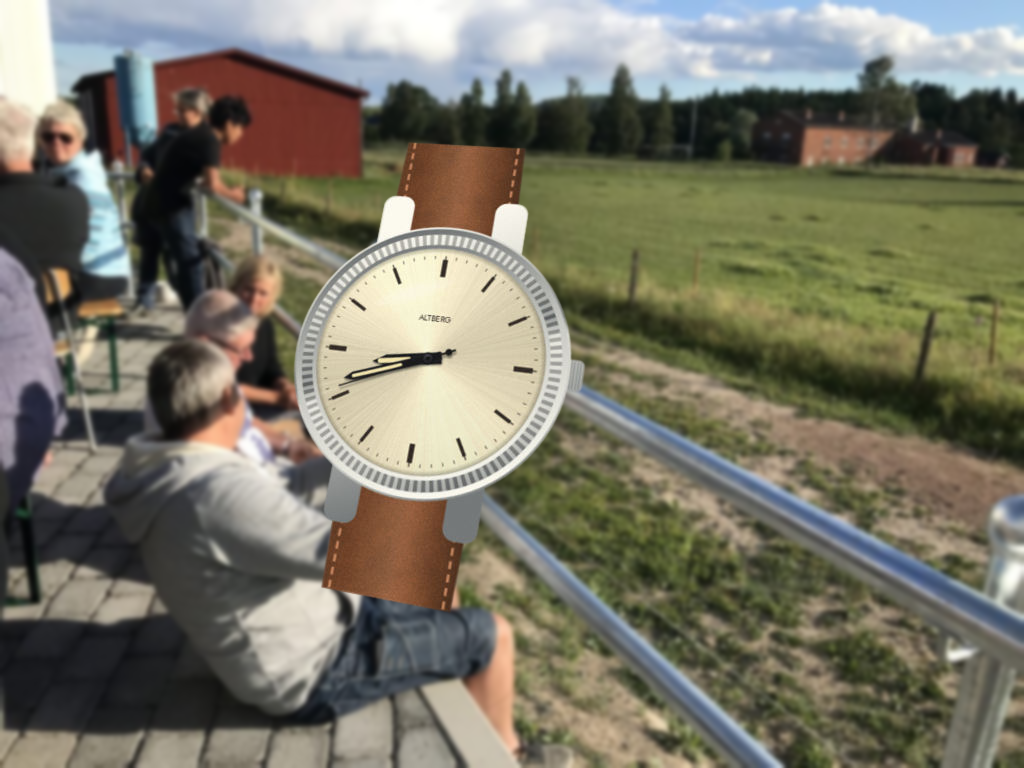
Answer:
{"hour": 8, "minute": 41, "second": 41}
